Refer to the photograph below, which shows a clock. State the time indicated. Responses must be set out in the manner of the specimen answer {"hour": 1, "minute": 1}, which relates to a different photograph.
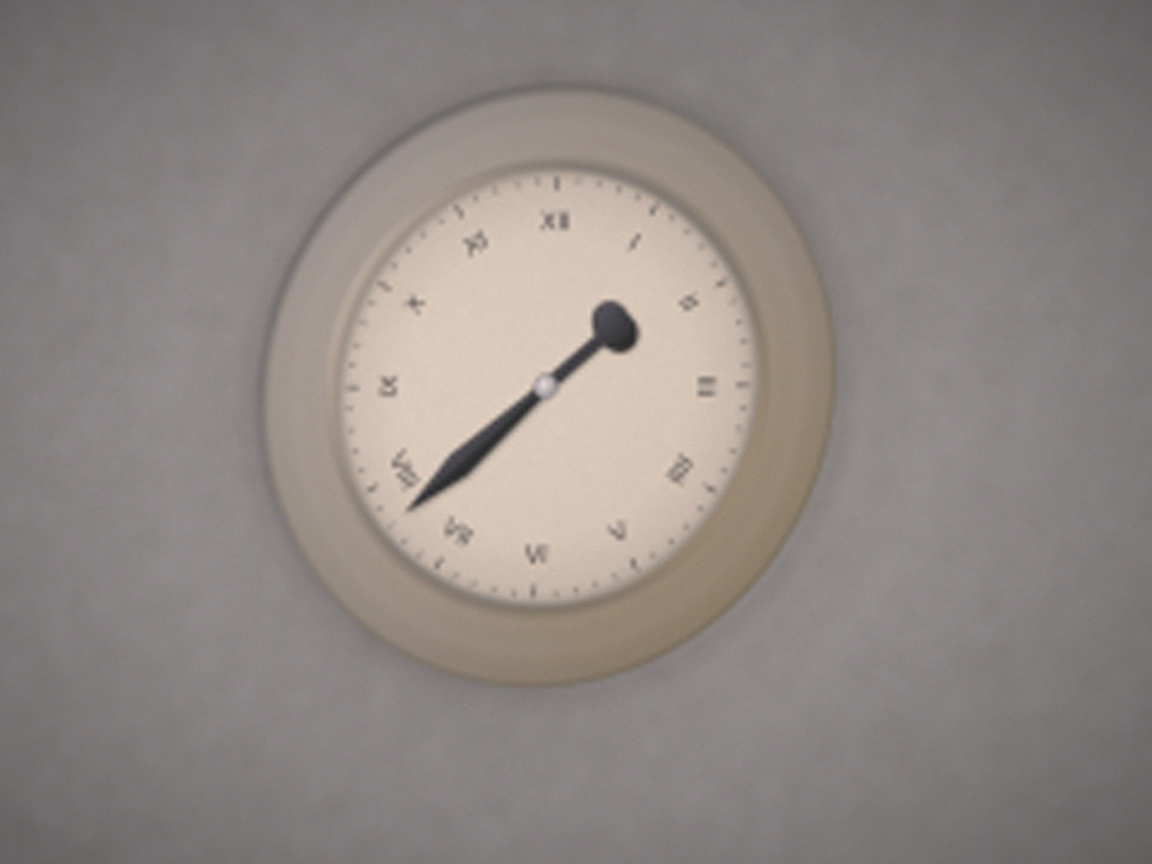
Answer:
{"hour": 1, "minute": 38}
